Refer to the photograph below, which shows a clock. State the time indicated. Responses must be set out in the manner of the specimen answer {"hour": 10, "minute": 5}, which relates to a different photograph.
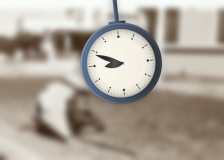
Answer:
{"hour": 8, "minute": 49}
